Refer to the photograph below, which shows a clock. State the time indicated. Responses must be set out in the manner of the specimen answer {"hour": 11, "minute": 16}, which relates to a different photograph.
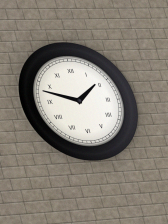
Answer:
{"hour": 1, "minute": 48}
